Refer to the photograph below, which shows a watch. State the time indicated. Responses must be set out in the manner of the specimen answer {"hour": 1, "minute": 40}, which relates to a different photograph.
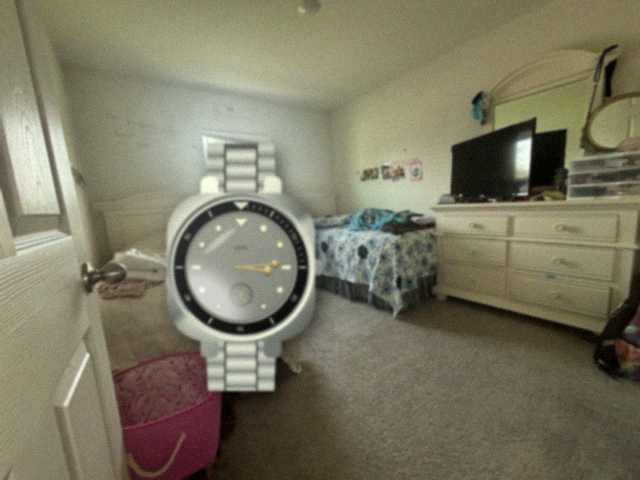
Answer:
{"hour": 3, "minute": 14}
